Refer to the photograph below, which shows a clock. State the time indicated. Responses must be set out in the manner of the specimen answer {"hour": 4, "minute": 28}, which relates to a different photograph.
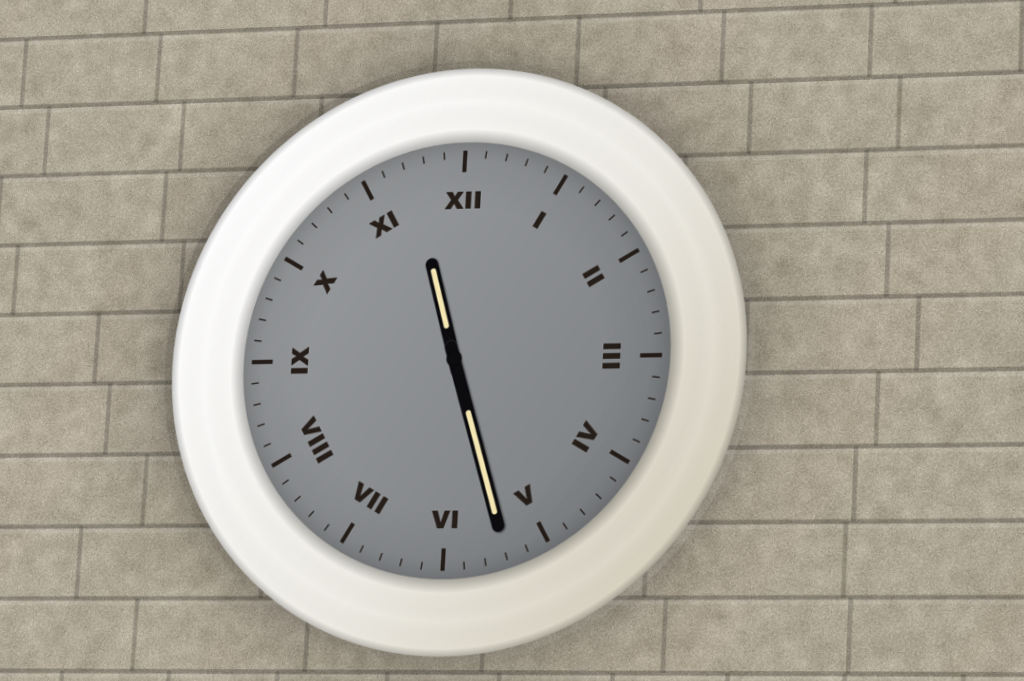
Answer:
{"hour": 11, "minute": 27}
